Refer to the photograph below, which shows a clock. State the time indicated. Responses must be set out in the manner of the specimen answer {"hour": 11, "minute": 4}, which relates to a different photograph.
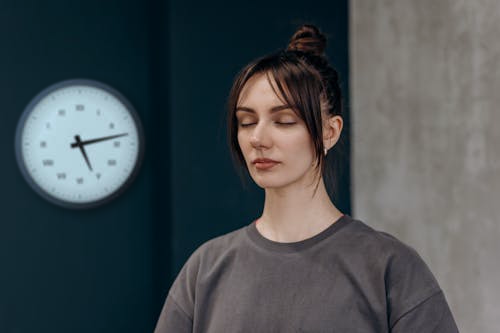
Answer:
{"hour": 5, "minute": 13}
